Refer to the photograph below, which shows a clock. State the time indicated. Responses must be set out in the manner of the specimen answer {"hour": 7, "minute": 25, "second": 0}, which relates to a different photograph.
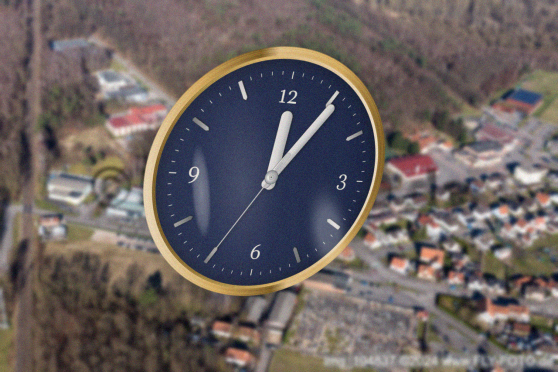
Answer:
{"hour": 12, "minute": 5, "second": 35}
